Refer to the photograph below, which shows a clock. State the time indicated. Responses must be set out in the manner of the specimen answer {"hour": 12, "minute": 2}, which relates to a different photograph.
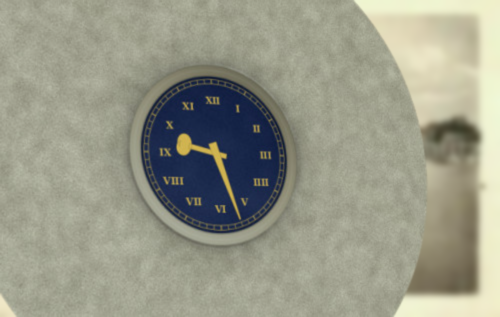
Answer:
{"hour": 9, "minute": 27}
